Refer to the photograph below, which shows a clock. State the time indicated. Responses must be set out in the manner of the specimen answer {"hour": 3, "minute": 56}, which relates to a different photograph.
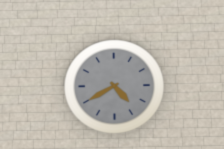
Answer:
{"hour": 4, "minute": 40}
